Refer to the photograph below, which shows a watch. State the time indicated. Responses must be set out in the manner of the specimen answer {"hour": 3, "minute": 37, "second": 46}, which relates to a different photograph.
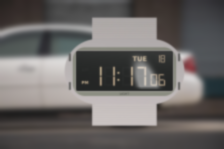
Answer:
{"hour": 11, "minute": 17, "second": 6}
